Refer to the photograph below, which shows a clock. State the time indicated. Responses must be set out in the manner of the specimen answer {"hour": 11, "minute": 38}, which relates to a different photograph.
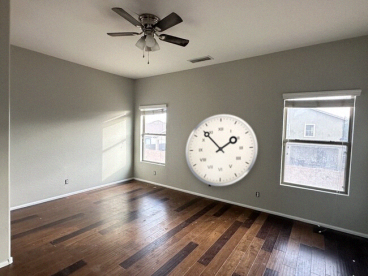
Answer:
{"hour": 1, "minute": 53}
